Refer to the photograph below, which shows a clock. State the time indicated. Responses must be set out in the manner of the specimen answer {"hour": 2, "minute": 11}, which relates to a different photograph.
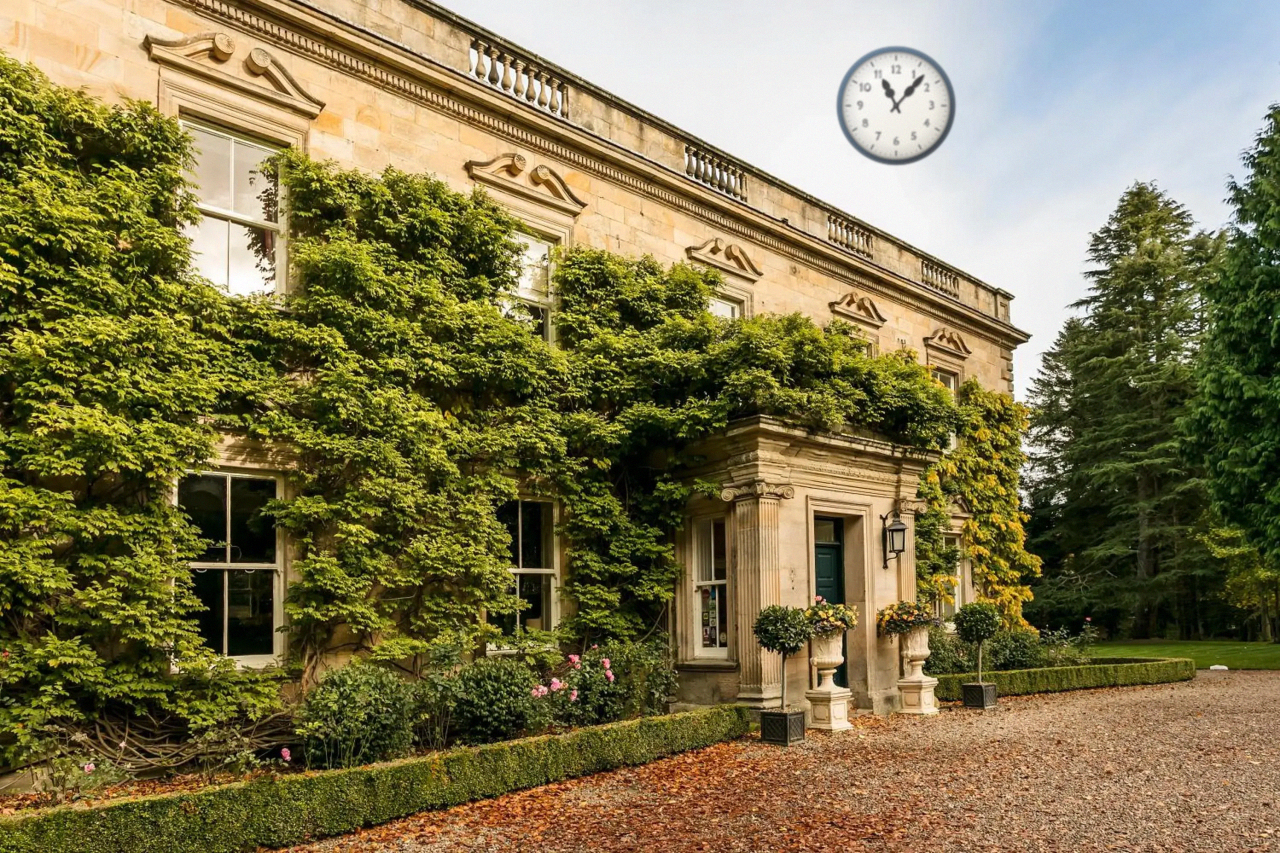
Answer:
{"hour": 11, "minute": 7}
